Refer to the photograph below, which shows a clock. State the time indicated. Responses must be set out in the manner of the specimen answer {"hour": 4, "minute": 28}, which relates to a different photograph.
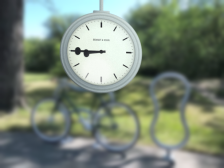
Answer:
{"hour": 8, "minute": 45}
